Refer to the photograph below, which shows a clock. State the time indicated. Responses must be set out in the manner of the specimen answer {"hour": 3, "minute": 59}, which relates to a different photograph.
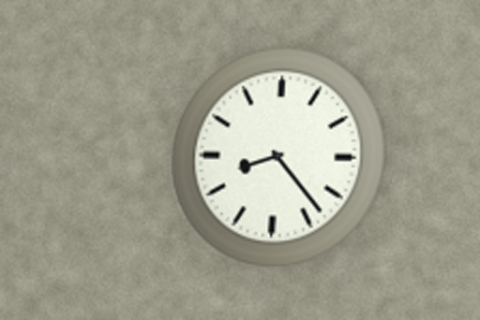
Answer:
{"hour": 8, "minute": 23}
